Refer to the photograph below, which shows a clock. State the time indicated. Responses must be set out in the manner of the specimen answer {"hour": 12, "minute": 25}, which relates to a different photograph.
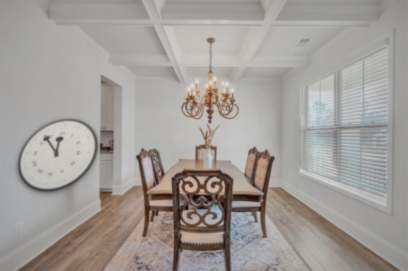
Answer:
{"hour": 11, "minute": 53}
